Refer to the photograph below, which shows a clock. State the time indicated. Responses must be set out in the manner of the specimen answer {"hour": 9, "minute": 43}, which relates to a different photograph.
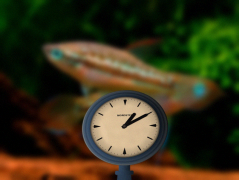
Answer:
{"hour": 1, "minute": 10}
